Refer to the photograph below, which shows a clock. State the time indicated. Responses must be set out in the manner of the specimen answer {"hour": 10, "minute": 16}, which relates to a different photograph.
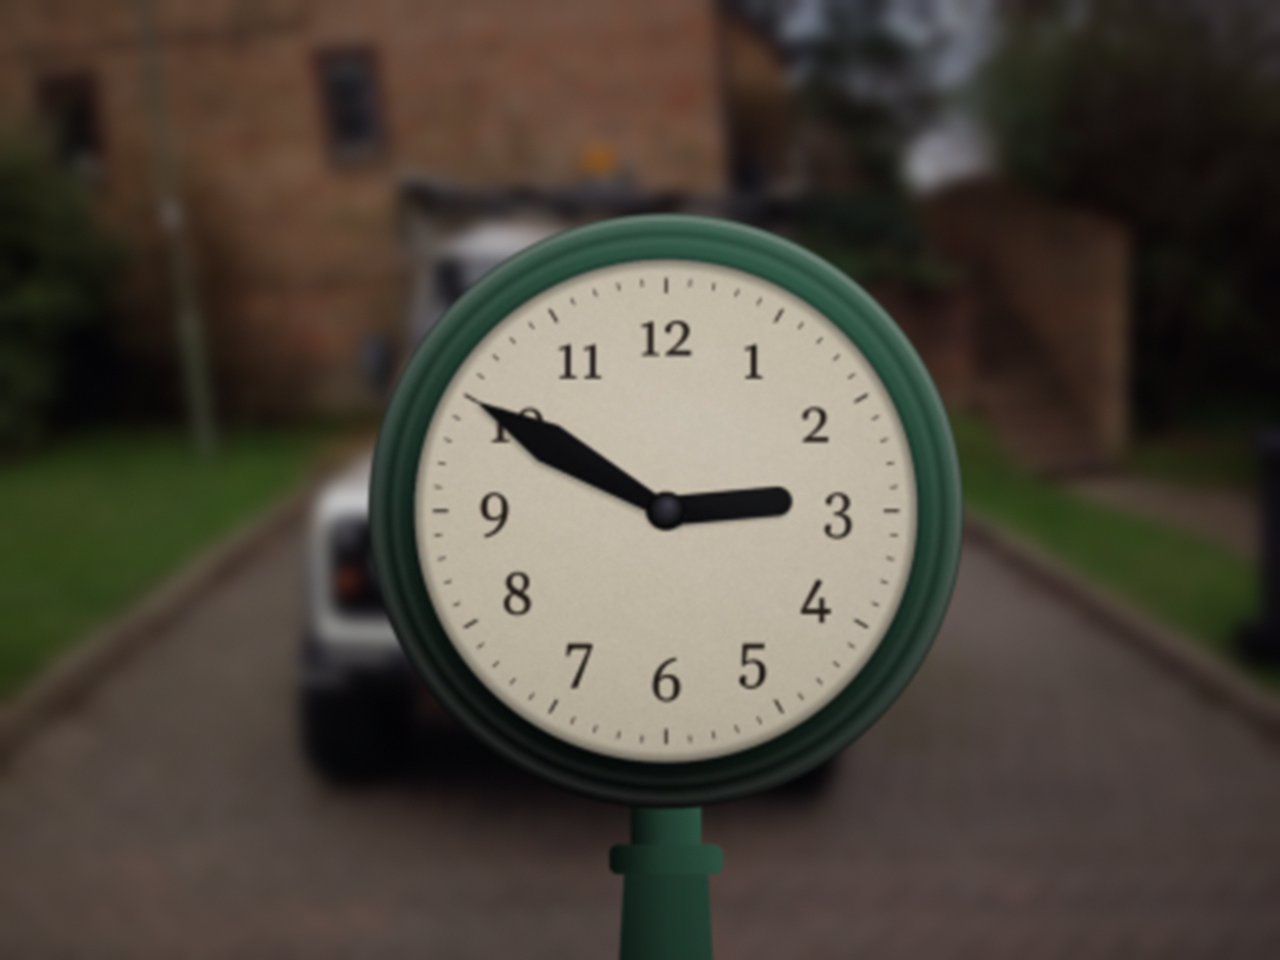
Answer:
{"hour": 2, "minute": 50}
